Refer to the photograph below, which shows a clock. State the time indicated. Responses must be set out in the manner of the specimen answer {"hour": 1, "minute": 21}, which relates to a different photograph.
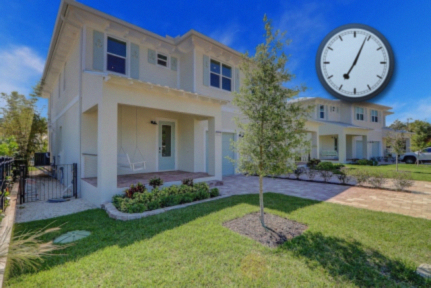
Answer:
{"hour": 7, "minute": 4}
